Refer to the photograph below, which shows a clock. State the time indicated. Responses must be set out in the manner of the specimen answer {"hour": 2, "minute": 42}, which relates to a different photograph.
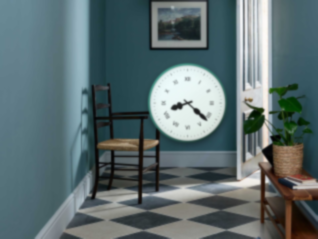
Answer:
{"hour": 8, "minute": 22}
